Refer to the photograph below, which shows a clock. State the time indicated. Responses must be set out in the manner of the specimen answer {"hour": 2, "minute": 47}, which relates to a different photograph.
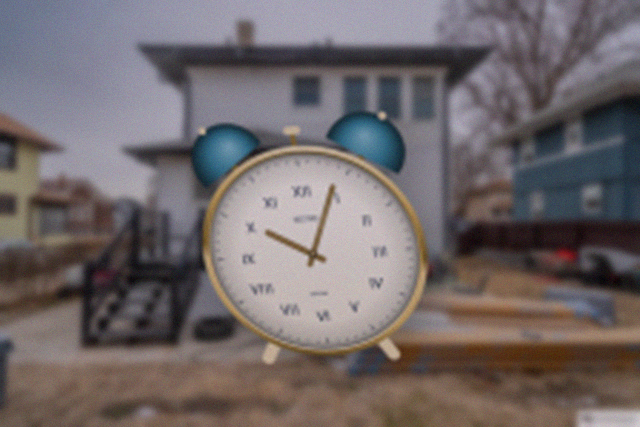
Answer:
{"hour": 10, "minute": 4}
